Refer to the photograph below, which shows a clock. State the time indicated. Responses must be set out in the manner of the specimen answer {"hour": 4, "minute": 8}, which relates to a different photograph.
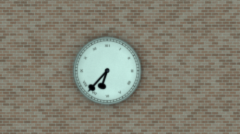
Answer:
{"hour": 6, "minute": 37}
